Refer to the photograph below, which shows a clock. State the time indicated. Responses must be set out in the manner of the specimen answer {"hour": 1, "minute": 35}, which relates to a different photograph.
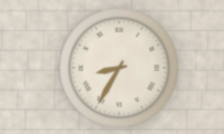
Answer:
{"hour": 8, "minute": 35}
